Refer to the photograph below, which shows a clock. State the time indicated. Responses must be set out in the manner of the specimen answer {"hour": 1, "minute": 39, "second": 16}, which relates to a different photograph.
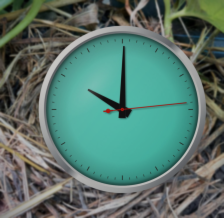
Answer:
{"hour": 10, "minute": 0, "second": 14}
